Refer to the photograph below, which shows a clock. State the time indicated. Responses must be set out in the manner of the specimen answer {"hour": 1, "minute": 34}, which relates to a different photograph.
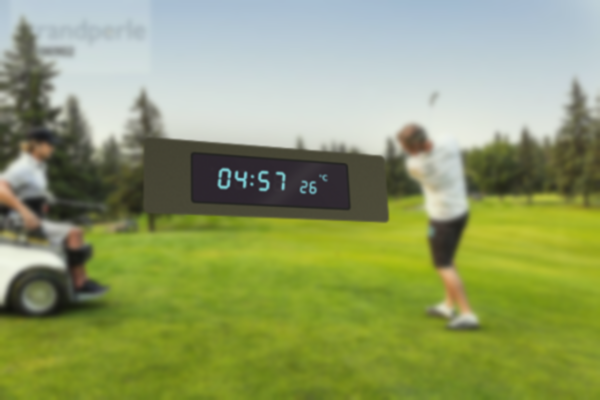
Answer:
{"hour": 4, "minute": 57}
